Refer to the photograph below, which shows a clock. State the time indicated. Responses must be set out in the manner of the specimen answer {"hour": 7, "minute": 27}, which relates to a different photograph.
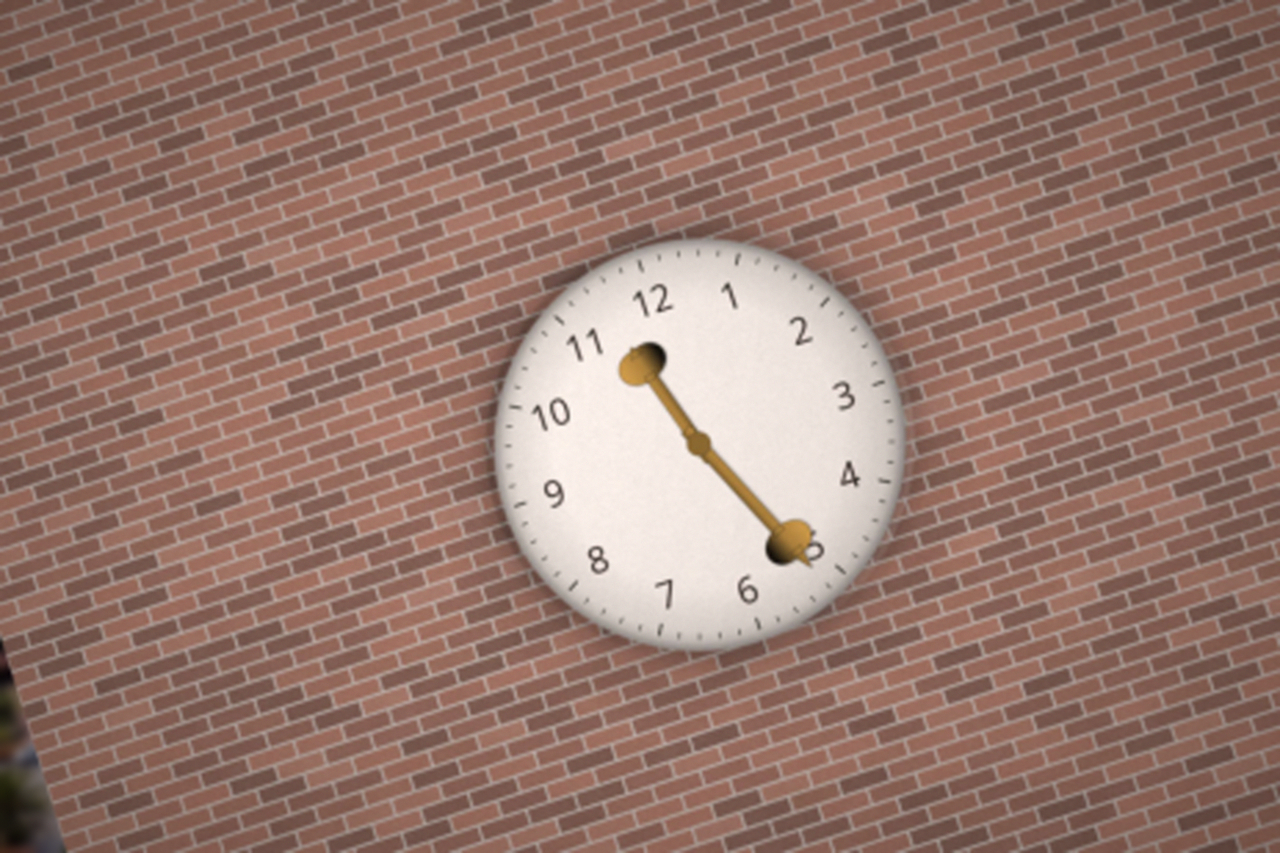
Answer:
{"hour": 11, "minute": 26}
